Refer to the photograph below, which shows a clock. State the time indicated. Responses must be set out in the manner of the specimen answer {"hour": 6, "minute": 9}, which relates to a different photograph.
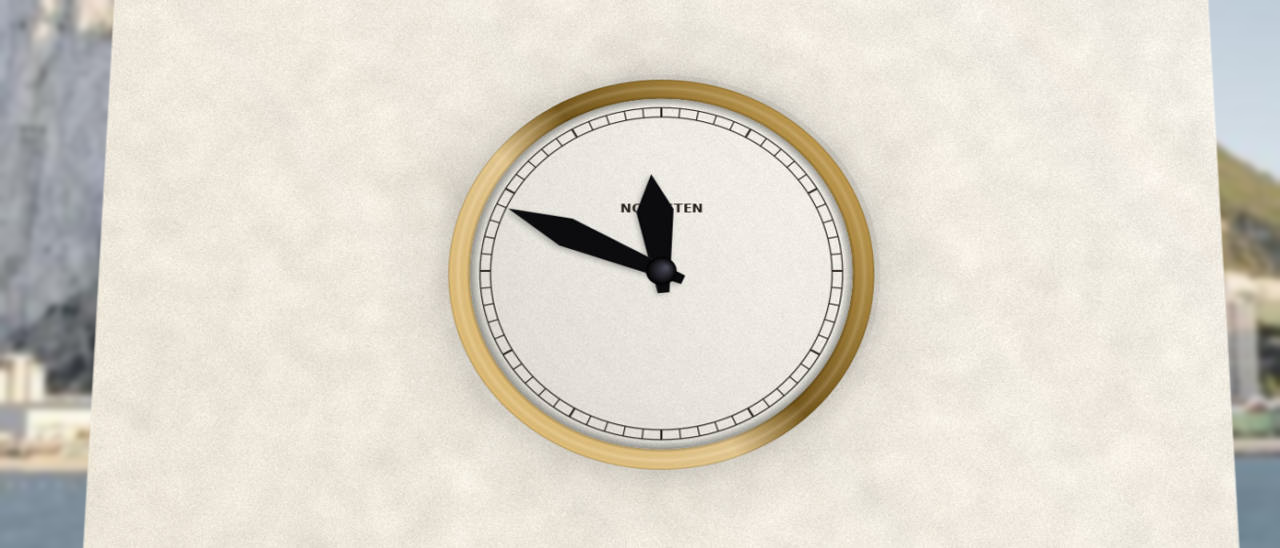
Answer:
{"hour": 11, "minute": 49}
